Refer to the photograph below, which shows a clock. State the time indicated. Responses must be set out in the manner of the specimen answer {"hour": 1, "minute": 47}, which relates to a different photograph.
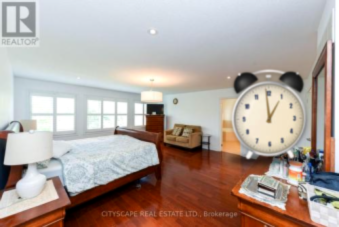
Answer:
{"hour": 12, "minute": 59}
